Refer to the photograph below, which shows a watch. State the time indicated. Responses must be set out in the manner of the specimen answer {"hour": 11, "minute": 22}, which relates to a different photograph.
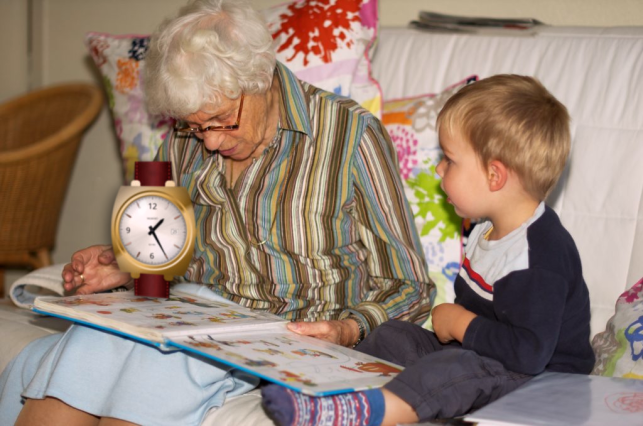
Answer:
{"hour": 1, "minute": 25}
